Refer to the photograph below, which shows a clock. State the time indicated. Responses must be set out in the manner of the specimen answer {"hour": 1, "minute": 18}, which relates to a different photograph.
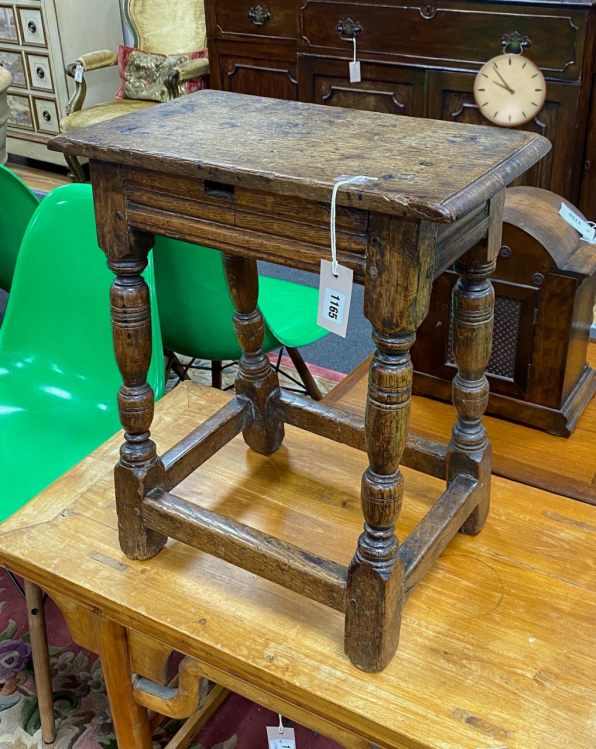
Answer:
{"hour": 9, "minute": 54}
